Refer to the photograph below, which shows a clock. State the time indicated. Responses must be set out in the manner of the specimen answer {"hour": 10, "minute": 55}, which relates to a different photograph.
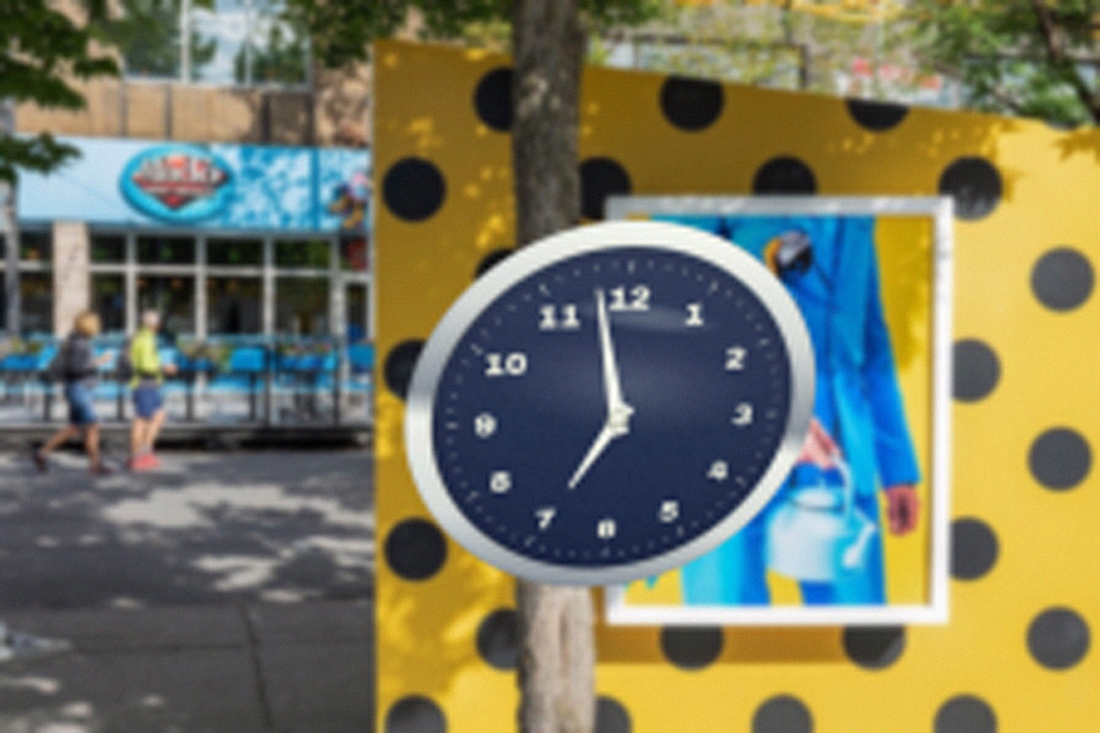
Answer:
{"hour": 6, "minute": 58}
